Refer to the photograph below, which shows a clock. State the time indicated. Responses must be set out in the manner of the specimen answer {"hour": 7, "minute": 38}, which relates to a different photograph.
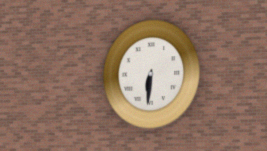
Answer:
{"hour": 6, "minute": 31}
